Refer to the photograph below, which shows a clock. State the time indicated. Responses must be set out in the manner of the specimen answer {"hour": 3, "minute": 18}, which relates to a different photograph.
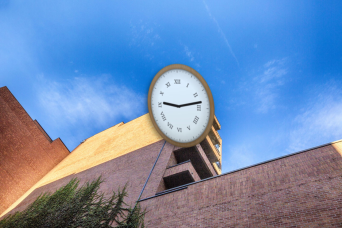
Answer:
{"hour": 9, "minute": 13}
